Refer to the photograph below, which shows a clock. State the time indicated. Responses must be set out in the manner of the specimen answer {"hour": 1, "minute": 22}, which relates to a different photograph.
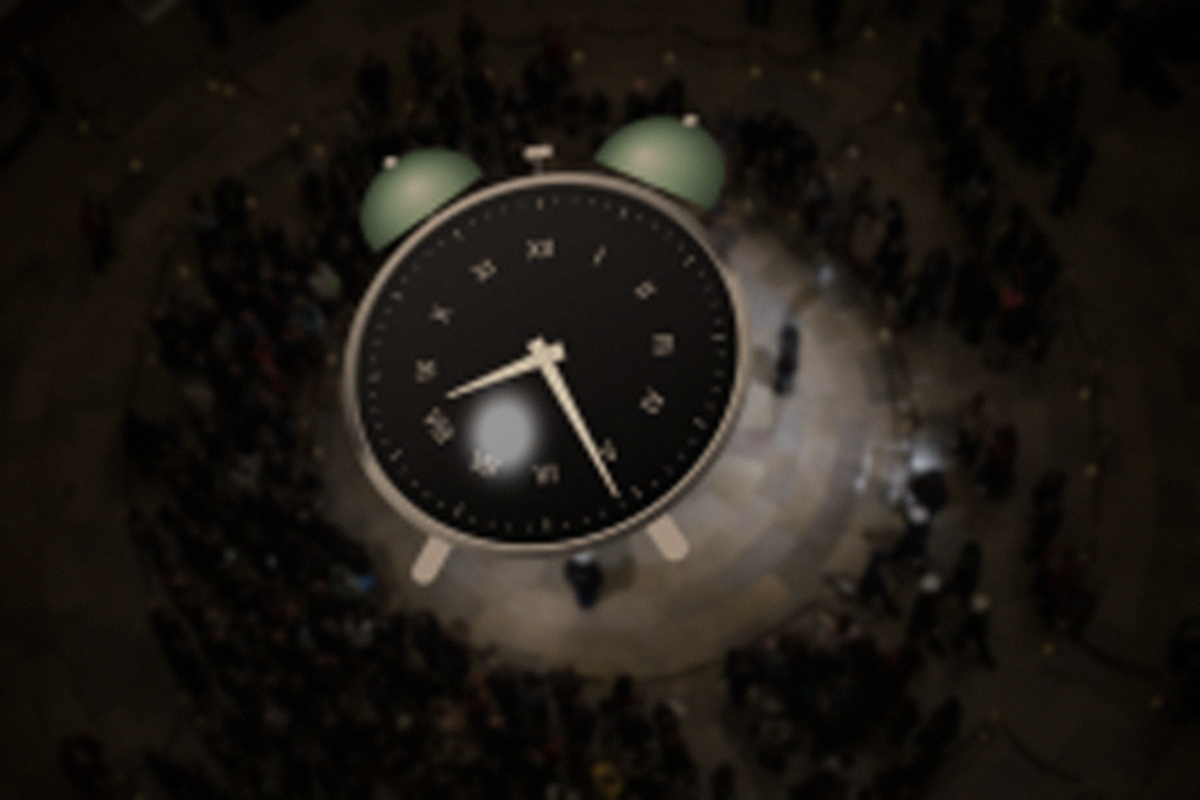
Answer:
{"hour": 8, "minute": 26}
